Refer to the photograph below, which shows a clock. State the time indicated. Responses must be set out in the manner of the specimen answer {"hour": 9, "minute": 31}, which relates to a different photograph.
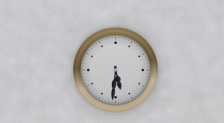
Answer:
{"hour": 5, "minute": 31}
